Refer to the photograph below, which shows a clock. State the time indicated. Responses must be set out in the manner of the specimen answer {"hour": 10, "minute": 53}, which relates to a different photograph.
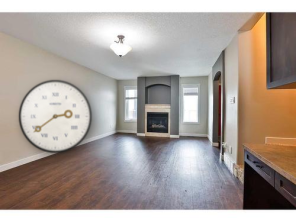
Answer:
{"hour": 2, "minute": 39}
